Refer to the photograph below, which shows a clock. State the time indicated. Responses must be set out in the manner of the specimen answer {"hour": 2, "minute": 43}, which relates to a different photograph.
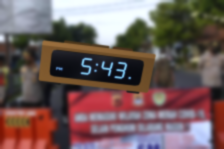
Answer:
{"hour": 5, "minute": 43}
